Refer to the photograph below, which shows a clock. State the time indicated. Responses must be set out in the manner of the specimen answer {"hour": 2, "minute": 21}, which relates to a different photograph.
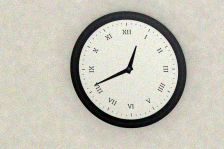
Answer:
{"hour": 12, "minute": 41}
